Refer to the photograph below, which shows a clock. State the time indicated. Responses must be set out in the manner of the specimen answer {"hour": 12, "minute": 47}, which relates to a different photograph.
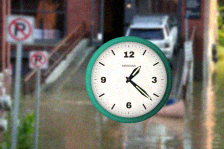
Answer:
{"hour": 1, "minute": 22}
